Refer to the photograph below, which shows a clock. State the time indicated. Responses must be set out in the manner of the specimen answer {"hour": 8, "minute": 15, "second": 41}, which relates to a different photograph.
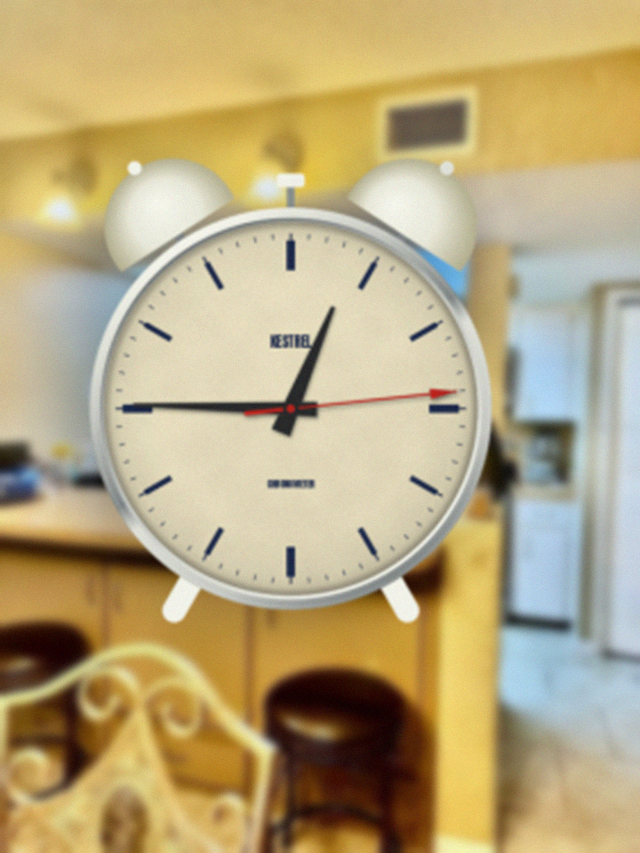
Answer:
{"hour": 12, "minute": 45, "second": 14}
